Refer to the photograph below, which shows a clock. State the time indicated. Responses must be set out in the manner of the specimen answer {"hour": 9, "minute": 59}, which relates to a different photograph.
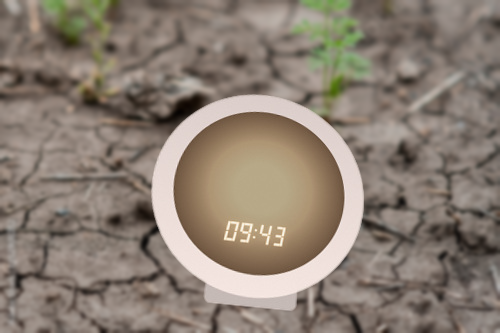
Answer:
{"hour": 9, "minute": 43}
